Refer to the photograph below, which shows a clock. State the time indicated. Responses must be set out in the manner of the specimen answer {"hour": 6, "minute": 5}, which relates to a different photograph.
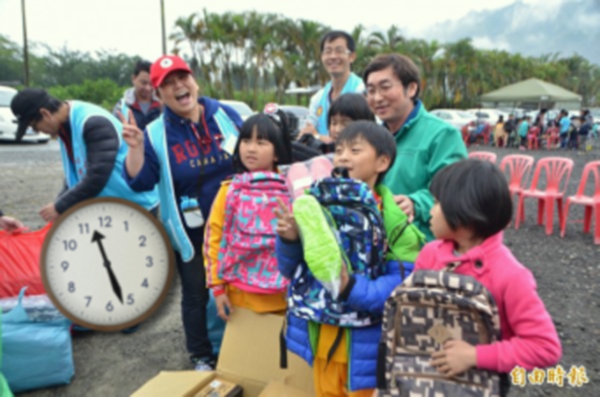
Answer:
{"hour": 11, "minute": 27}
